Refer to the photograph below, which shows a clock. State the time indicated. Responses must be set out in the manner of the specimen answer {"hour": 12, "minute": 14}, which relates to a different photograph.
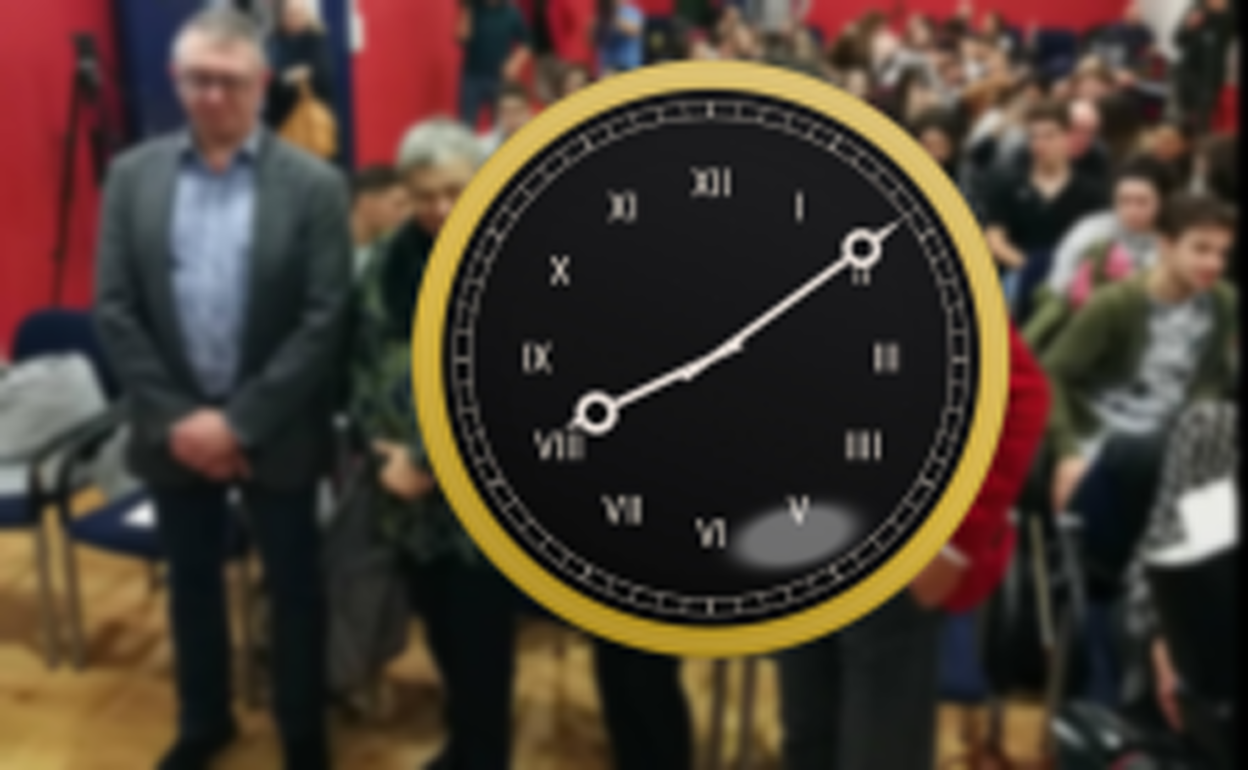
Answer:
{"hour": 8, "minute": 9}
